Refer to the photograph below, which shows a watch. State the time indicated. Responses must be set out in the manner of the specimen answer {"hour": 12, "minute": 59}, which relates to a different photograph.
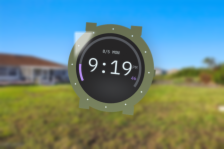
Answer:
{"hour": 9, "minute": 19}
